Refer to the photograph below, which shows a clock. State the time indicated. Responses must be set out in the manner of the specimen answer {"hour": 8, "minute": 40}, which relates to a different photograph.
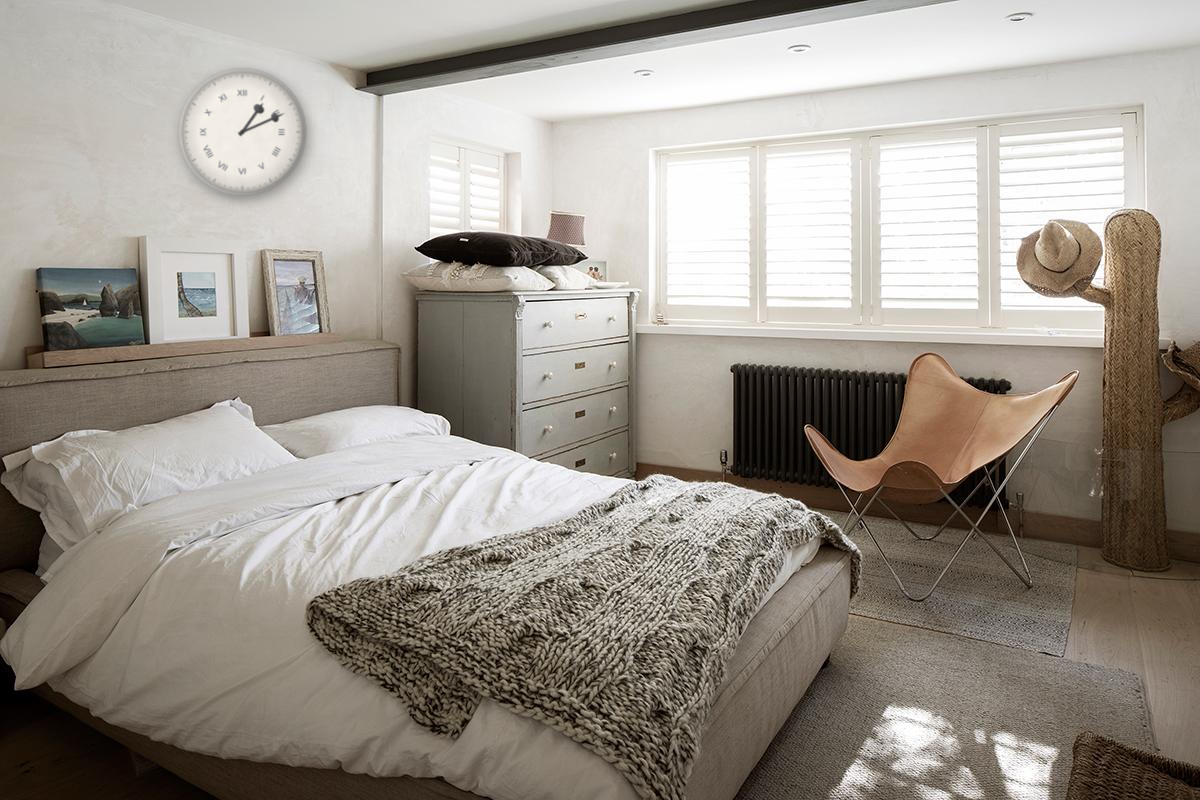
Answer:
{"hour": 1, "minute": 11}
